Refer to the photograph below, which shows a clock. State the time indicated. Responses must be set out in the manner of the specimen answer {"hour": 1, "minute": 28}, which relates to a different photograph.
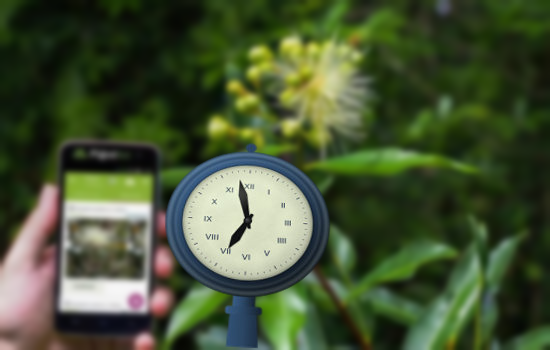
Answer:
{"hour": 6, "minute": 58}
